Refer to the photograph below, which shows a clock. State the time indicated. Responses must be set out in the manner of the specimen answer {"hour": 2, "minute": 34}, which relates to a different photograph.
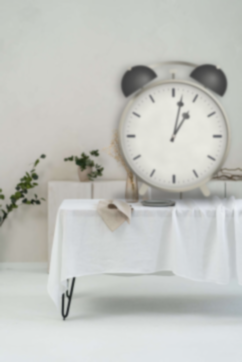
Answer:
{"hour": 1, "minute": 2}
